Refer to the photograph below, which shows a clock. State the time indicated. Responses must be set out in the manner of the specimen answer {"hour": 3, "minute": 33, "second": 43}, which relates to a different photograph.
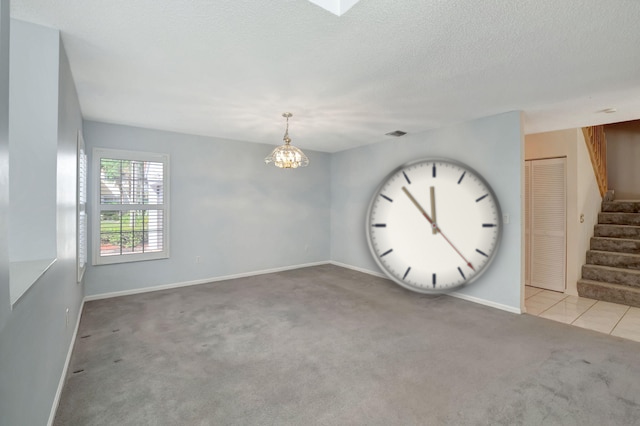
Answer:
{"hour": 11, "minute": 53, "second": 23}
